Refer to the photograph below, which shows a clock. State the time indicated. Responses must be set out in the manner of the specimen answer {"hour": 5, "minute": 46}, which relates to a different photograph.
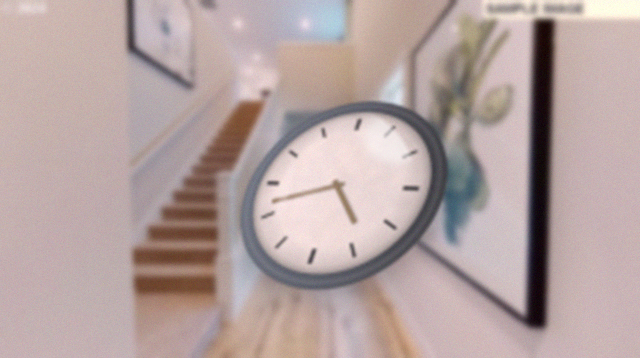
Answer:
{"hour": 4, "minute": 42}
